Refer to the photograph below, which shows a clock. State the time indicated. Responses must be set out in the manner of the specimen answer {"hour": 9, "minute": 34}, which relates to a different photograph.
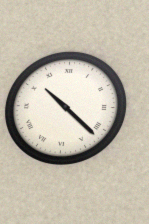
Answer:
{"hour": 10, "minute": 22}
